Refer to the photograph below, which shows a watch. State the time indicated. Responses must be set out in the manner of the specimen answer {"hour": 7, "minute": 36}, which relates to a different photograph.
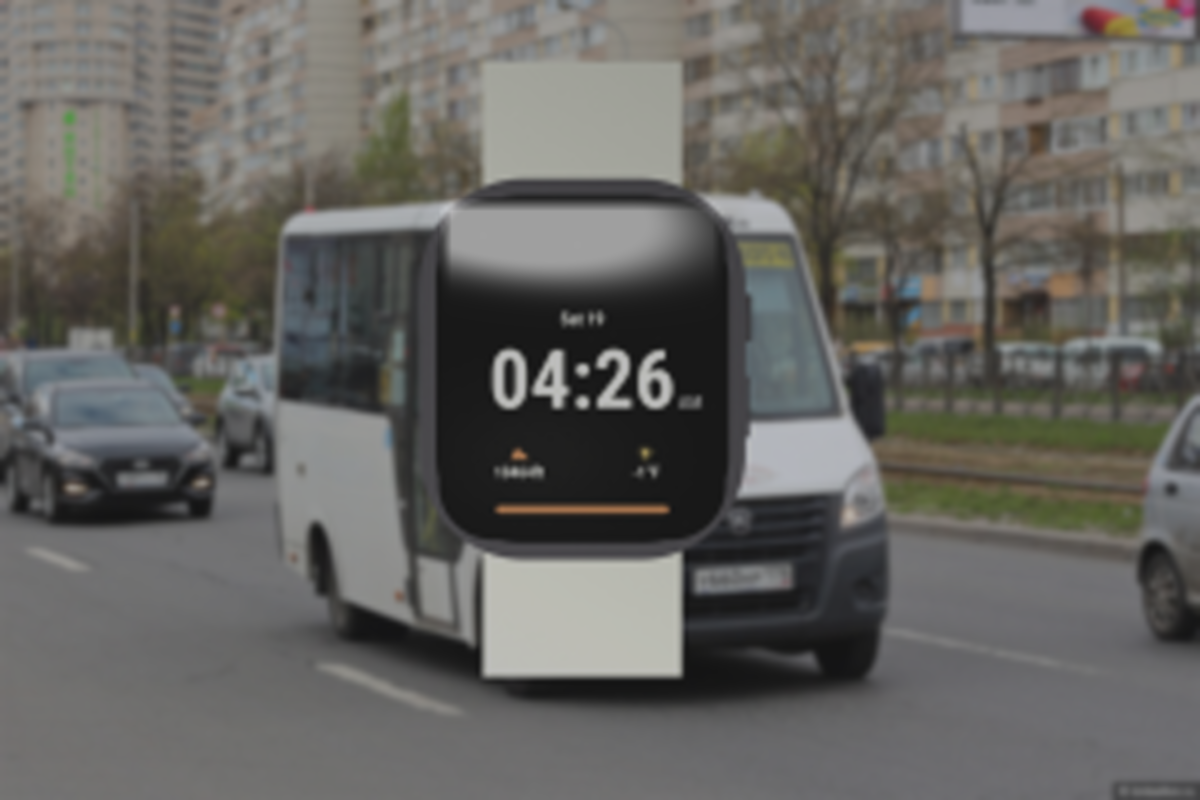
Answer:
{"hour": 4, "minute": 26}
